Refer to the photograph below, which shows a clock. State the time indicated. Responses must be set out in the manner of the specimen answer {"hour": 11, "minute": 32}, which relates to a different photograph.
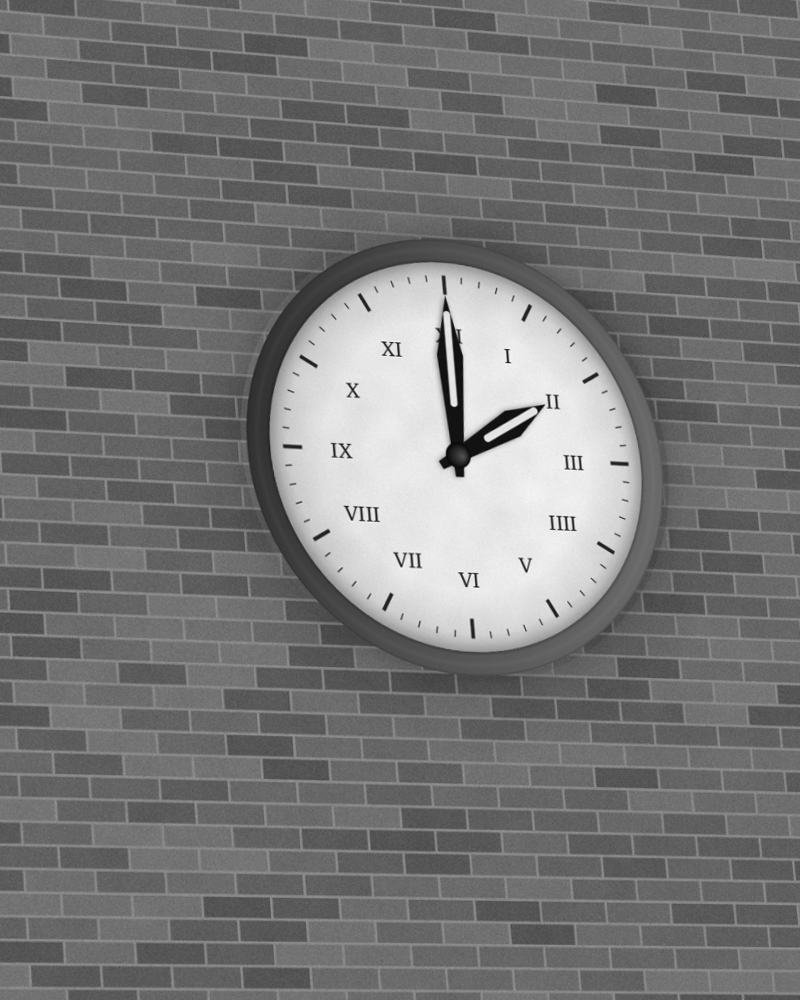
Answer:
{"hour": 2, "minute": 0}
